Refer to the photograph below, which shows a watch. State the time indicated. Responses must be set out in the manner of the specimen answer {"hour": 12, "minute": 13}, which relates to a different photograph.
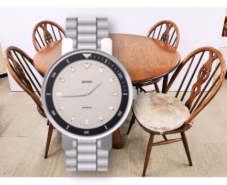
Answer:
{"hour": 1, "minute": 44}
